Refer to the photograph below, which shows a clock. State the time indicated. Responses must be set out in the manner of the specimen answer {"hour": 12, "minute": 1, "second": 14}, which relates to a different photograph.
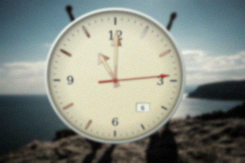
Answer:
{"hour": 11, "minute": 0, "second": 14}
